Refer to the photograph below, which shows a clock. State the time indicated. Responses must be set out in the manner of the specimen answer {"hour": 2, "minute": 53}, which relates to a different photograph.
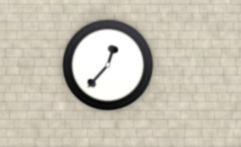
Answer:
{"hour": 12, "minute": 37}
